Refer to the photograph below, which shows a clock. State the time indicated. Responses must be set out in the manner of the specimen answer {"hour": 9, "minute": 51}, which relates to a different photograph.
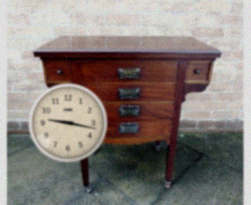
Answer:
{"hour": 9, "minute": 17}
